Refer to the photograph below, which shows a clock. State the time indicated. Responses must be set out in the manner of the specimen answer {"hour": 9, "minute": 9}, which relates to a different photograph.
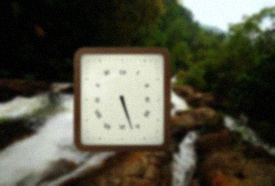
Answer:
{"hour": 5, "minute": 27}
